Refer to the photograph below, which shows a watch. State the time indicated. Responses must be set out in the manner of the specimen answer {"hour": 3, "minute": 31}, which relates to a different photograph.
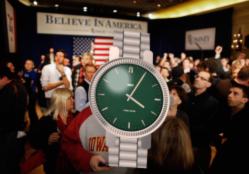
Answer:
{"hour": 4, "minute": 5}
